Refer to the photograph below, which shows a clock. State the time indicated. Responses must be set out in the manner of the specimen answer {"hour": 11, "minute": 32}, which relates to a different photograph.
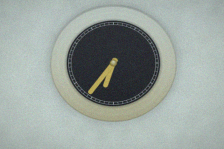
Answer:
{"hour": 6, "minute": 36}
